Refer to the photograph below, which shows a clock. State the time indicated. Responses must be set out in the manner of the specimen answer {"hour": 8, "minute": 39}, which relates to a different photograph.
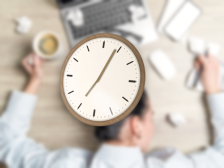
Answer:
{"hour": 7, "minute": 4}
